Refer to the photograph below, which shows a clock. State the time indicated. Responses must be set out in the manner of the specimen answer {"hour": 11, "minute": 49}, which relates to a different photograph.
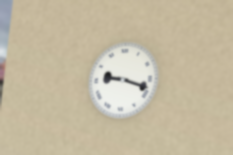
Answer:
{"hour": 9, "minute": 18}
